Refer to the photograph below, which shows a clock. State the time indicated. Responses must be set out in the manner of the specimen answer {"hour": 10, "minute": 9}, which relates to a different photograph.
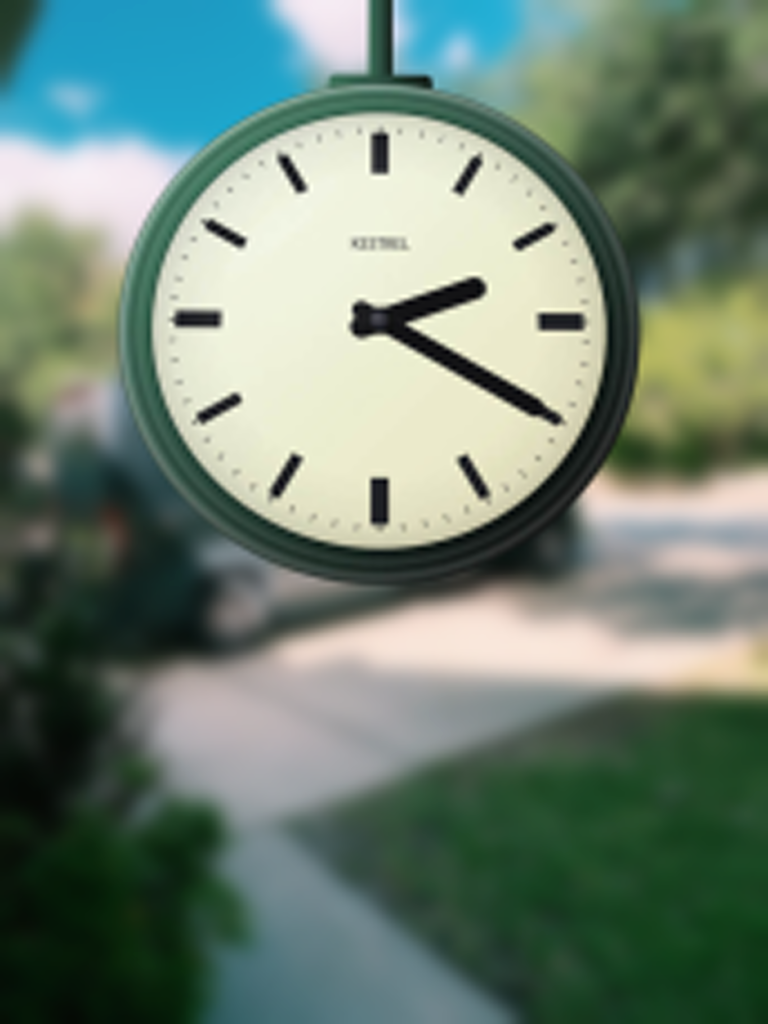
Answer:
{"hour": 2, "minute": 20}
